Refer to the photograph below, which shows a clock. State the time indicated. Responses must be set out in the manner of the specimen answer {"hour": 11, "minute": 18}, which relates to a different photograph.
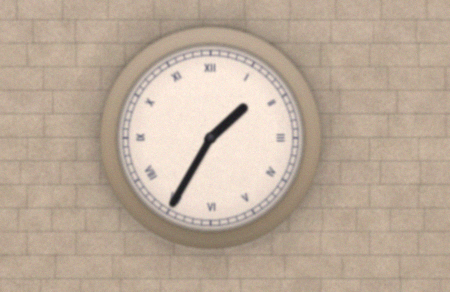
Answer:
{"hour": 1, "minute": 35}
